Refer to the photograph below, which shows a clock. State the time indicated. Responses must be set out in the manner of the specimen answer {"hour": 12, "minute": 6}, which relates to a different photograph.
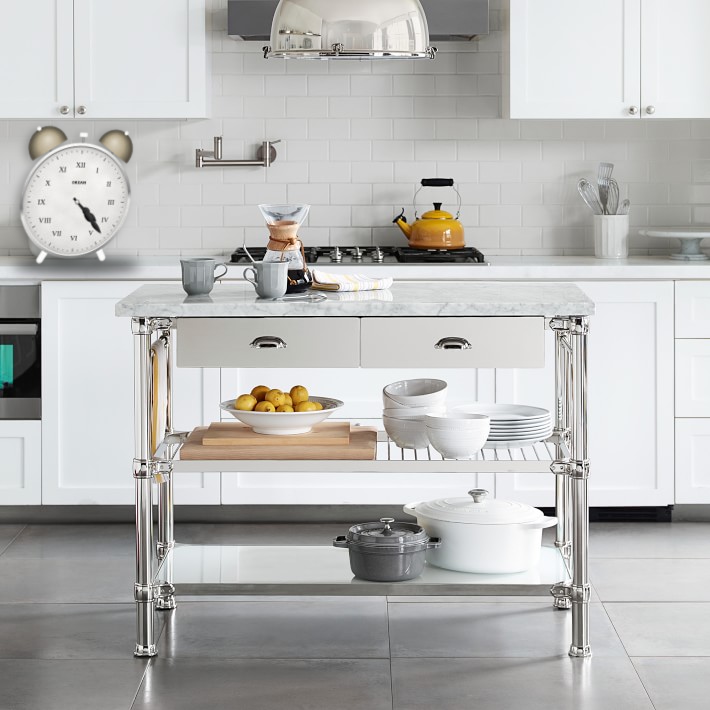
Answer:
{"hour": 4, "minute": 23}
